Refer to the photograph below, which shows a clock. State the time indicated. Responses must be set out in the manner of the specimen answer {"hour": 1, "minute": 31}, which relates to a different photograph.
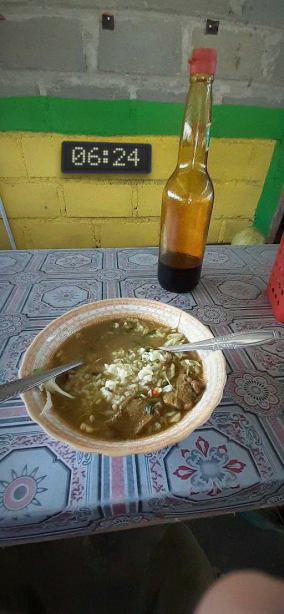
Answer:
{"hour": 6, "minute": 24}
